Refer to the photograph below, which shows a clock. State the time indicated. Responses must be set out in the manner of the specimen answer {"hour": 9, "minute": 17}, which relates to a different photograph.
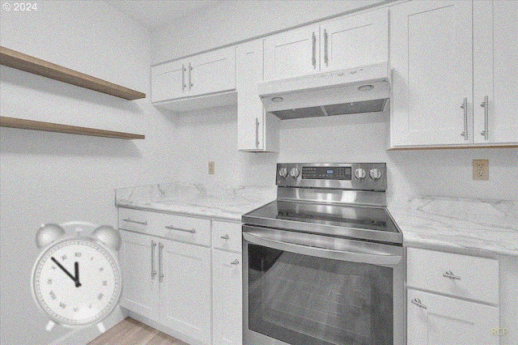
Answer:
{"hour": 11, "minute": 52}
